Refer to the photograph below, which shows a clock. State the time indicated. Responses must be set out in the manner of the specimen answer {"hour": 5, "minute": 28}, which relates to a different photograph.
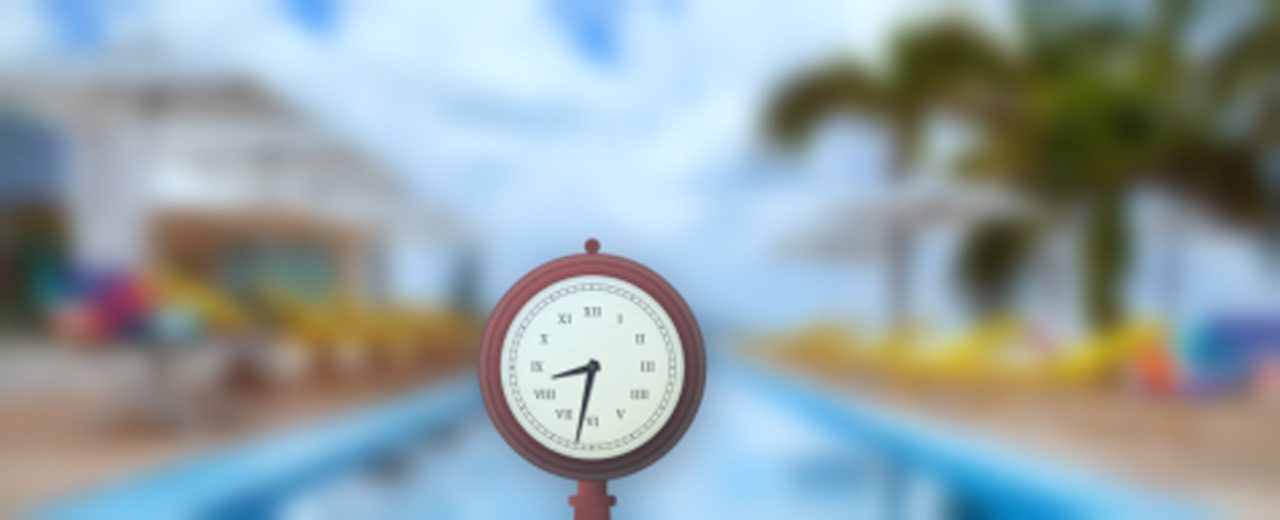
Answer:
{"hour": 8, "minute": 32}
